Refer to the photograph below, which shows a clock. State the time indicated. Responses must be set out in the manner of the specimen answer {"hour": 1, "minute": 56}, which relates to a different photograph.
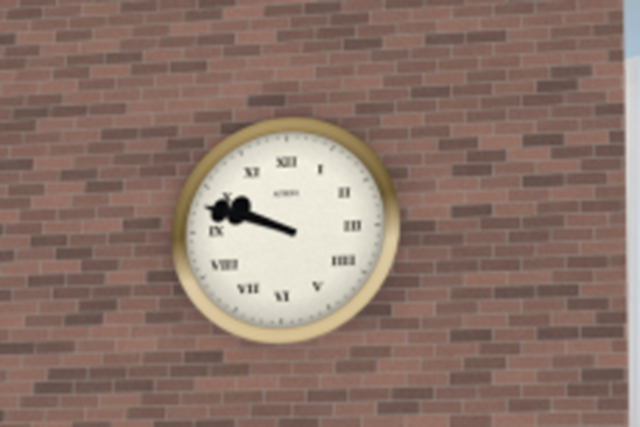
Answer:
{"hour": 9, "minute": 48}
